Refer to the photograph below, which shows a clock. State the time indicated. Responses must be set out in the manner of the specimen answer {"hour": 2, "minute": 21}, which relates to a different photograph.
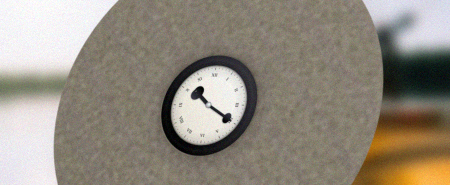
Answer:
{"hour": 10, "minute": 20}
